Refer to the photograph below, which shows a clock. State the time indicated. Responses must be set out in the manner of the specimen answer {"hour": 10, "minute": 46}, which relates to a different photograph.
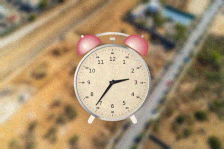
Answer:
{"hour": 2, "minute": 36}
